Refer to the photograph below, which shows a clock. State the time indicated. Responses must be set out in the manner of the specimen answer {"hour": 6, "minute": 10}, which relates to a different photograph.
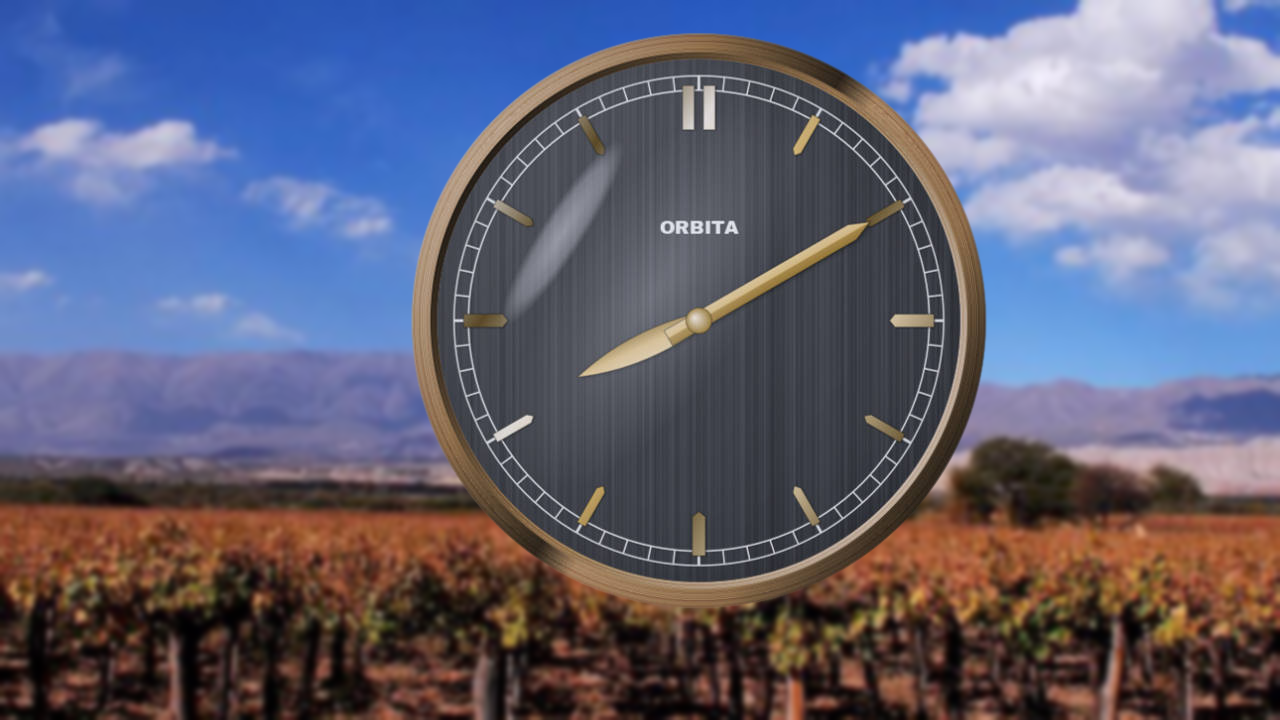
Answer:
{"hour": 8, "minute": 10}
